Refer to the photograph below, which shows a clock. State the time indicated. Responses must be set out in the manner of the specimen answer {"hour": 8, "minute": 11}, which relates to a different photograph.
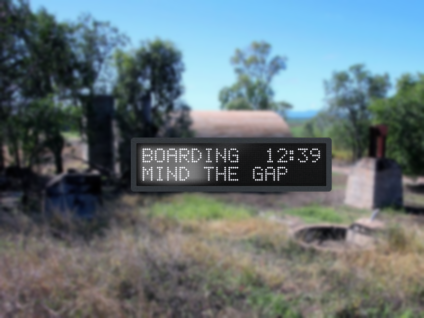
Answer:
{"hour": 12, "minute": 39}
